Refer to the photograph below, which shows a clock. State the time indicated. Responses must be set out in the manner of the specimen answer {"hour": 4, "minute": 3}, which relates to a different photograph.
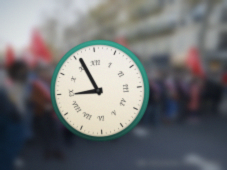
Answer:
{"hour": 8, "minute": 56}
